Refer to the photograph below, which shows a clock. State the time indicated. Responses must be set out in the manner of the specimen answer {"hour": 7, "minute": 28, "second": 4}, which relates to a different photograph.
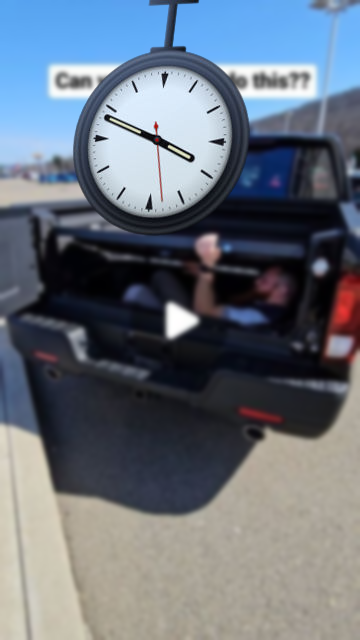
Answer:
{"hour": 3, "minute": 48, "second": 28}
